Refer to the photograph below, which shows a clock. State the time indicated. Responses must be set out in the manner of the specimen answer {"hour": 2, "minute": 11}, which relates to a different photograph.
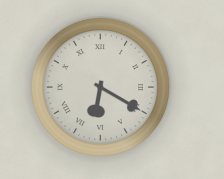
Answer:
{"hour": 6, "minute": 20}
